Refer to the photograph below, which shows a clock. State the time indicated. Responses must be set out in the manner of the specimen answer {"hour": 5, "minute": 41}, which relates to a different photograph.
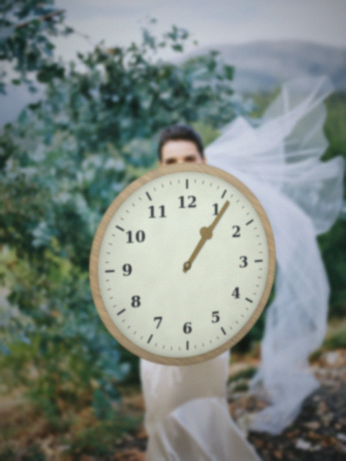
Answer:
{"hour": 1, "minute": 6}
